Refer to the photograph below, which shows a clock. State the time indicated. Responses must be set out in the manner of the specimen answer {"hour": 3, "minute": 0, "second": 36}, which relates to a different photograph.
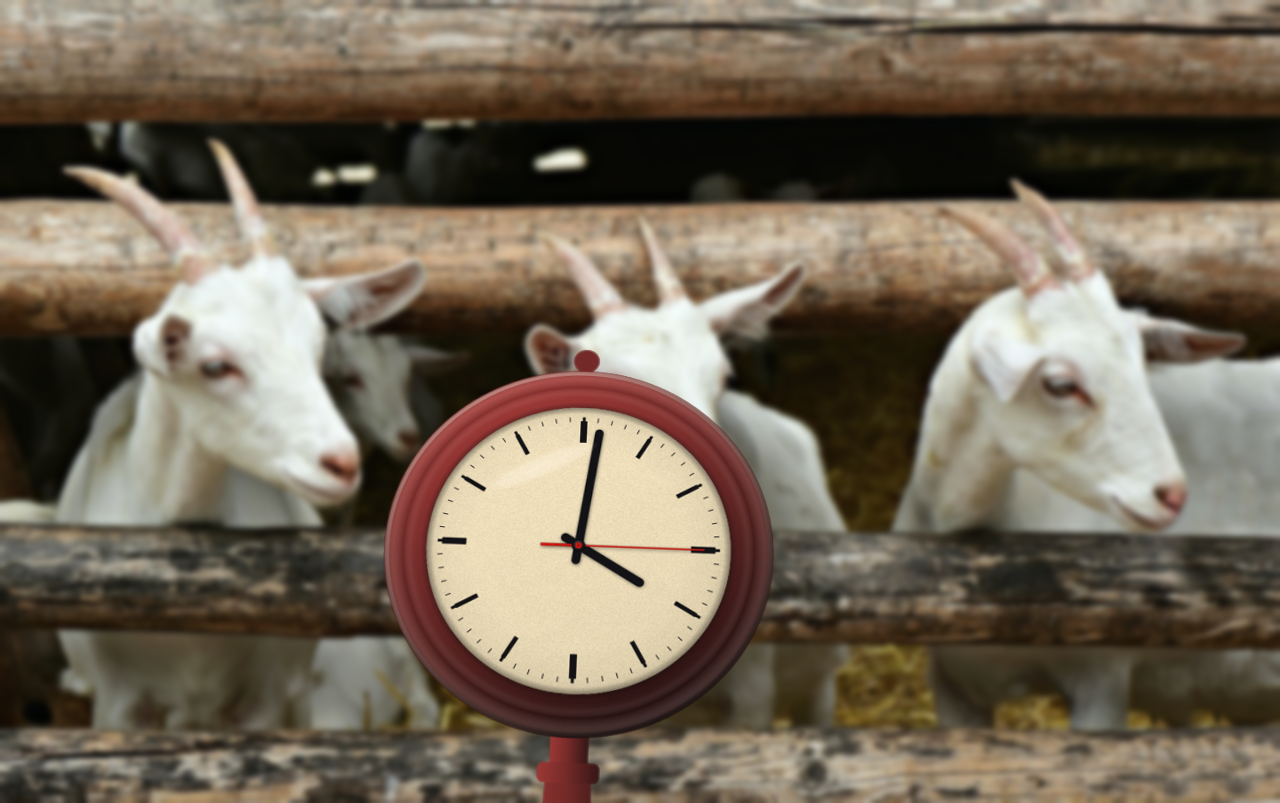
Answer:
{"hour": 4, "minute": 1, "second": 15}
